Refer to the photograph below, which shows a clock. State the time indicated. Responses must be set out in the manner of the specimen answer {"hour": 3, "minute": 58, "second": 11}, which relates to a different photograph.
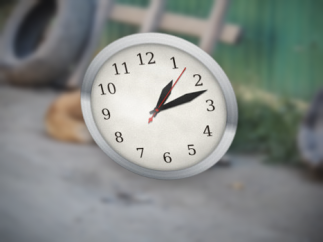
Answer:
{"hour": 1, "minute": 12, "second": 7}
